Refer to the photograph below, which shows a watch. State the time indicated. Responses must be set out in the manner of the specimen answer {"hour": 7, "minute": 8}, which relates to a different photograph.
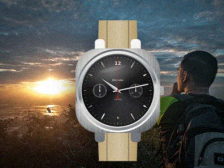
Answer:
{"hour": 10, "minute": 13}
